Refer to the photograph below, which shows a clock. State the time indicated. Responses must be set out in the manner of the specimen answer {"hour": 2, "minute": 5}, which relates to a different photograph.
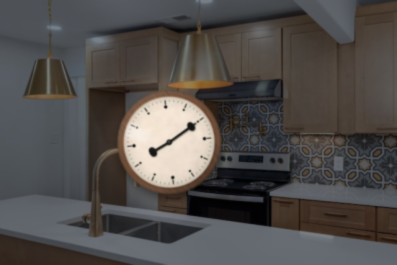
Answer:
{"hour": 8, "minute": 10}
